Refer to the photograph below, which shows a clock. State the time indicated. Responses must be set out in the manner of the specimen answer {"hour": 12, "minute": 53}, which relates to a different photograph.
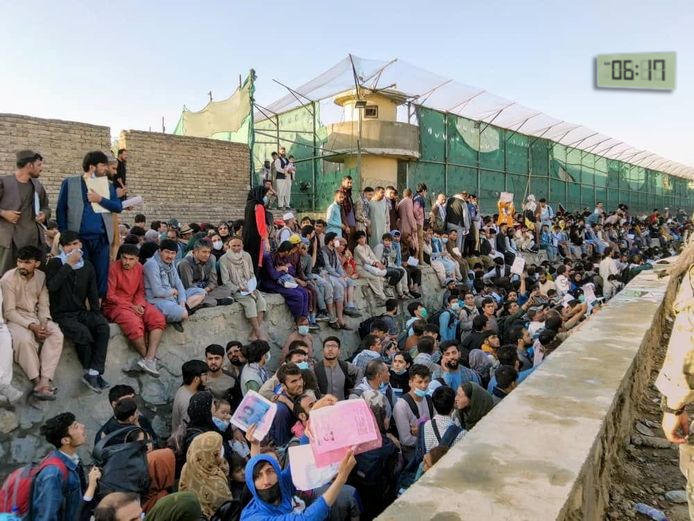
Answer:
{"hour": 6, "minute": 17}
